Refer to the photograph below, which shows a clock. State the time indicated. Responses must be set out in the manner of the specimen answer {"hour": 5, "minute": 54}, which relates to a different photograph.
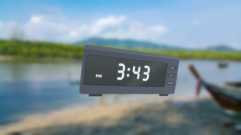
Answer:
{"hour": 3, "minute": 43}
